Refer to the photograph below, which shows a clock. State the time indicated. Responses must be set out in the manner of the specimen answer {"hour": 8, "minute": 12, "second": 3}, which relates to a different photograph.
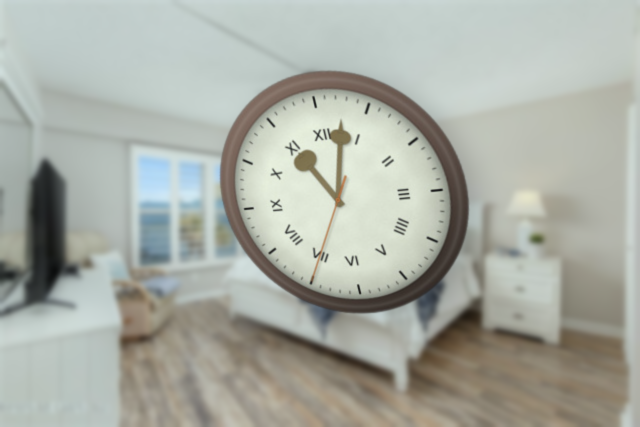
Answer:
{"hour": 11, "minute": 2, "second": 35}
